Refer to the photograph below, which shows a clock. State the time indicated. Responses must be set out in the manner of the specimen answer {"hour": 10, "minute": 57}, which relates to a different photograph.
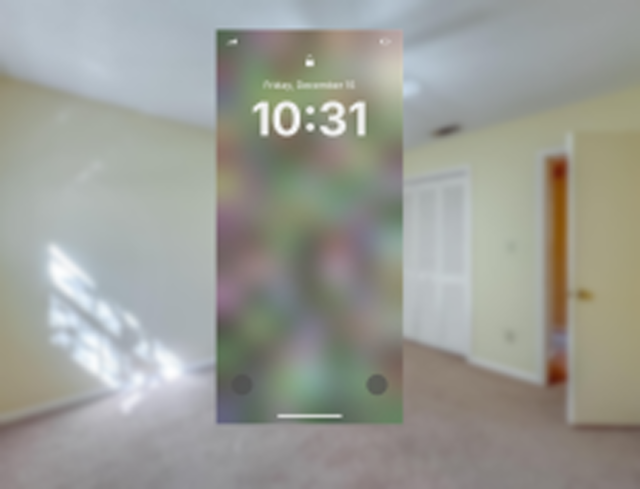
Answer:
{"hour": 10, "minute": 31}
